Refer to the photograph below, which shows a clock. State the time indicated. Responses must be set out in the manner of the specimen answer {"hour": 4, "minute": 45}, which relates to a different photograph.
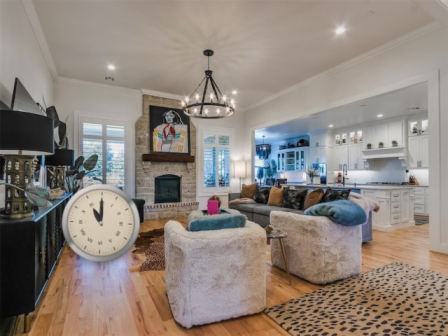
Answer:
{"hour": 11, "minute": 0}
